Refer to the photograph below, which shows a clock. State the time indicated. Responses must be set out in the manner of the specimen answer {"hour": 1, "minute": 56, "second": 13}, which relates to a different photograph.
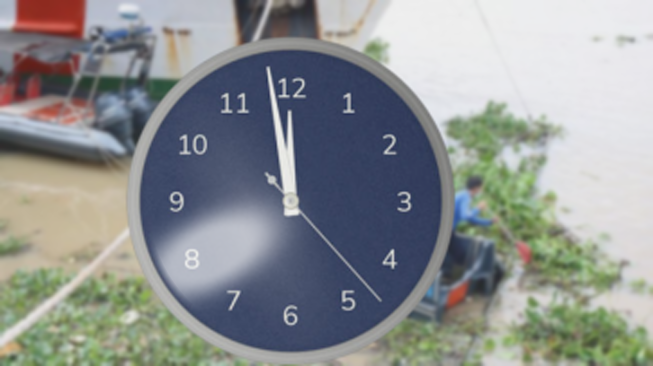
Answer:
{"hour": 11, "minute": 58, "second": 23}
